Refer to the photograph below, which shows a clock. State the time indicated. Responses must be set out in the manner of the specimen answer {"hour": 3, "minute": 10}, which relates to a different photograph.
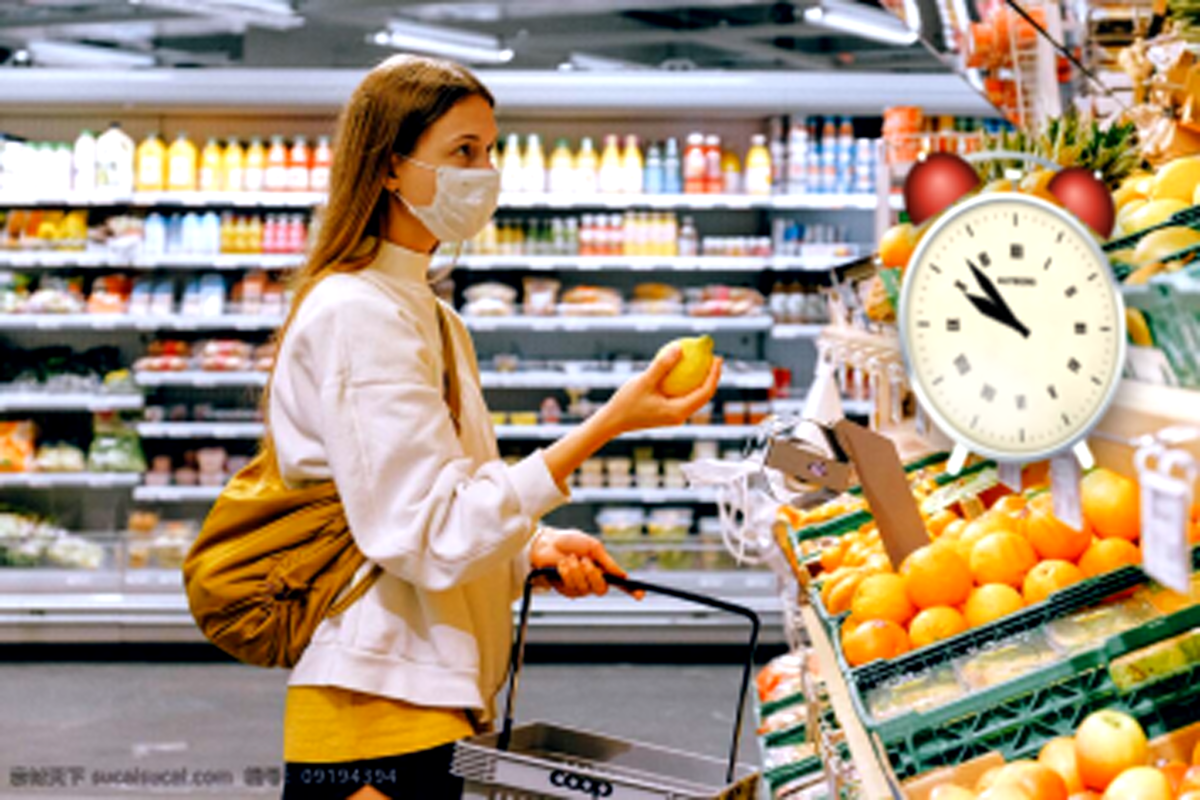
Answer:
{"hour": 9, "minute": 53}
